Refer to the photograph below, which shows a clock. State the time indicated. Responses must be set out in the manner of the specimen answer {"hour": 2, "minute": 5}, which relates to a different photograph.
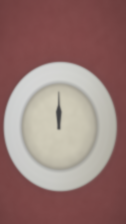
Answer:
{"hour": 12, "minute": 0}
